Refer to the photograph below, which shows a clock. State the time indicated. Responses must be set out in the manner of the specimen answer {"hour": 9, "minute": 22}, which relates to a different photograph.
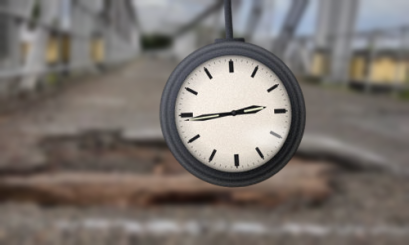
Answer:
{"hour": 2, "minute": 44}
